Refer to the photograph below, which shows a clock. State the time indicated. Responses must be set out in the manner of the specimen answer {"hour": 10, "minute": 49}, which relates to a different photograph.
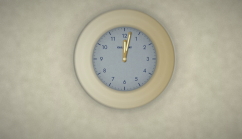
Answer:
{"hour": 12, "minute": 2}
